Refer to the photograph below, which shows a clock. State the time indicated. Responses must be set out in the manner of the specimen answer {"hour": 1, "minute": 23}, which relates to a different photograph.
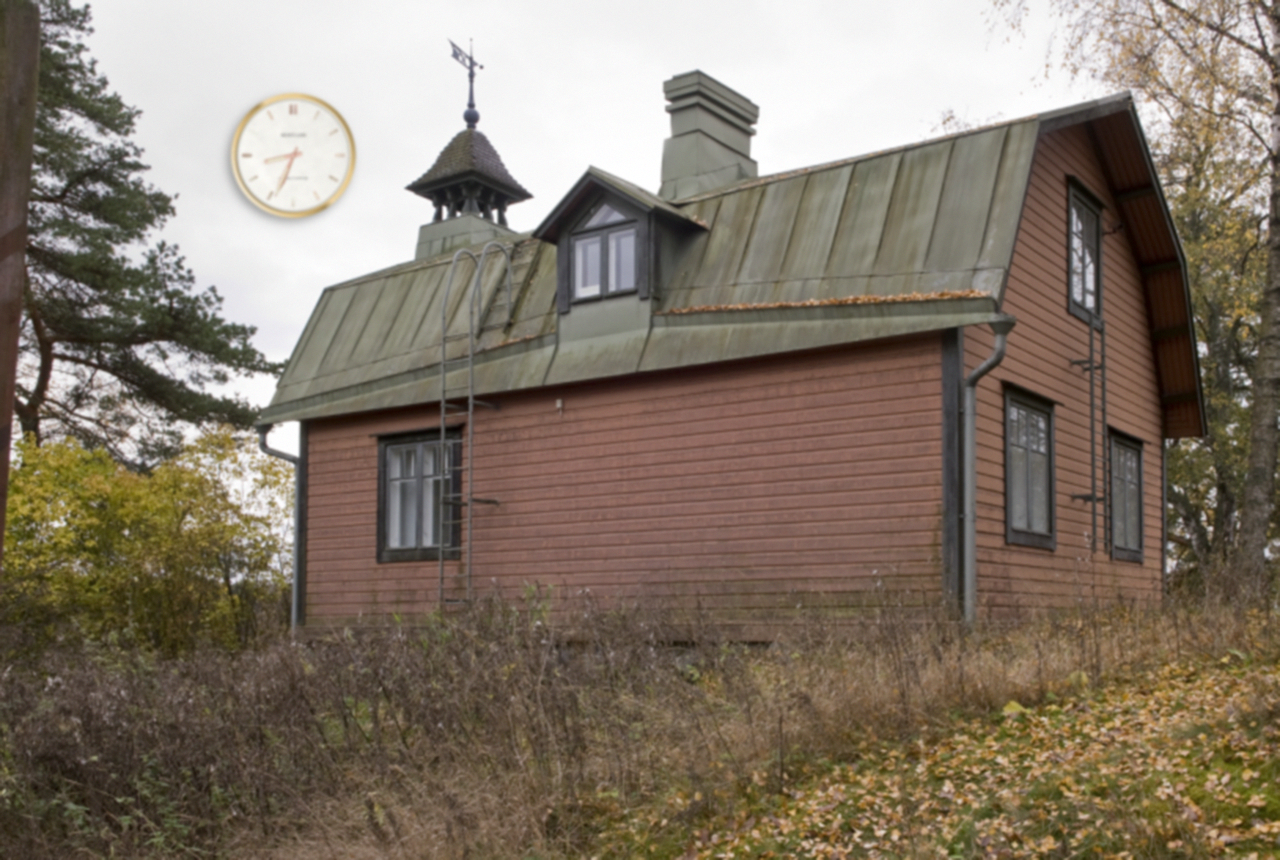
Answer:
{"hour": 8, "minute": 34}
